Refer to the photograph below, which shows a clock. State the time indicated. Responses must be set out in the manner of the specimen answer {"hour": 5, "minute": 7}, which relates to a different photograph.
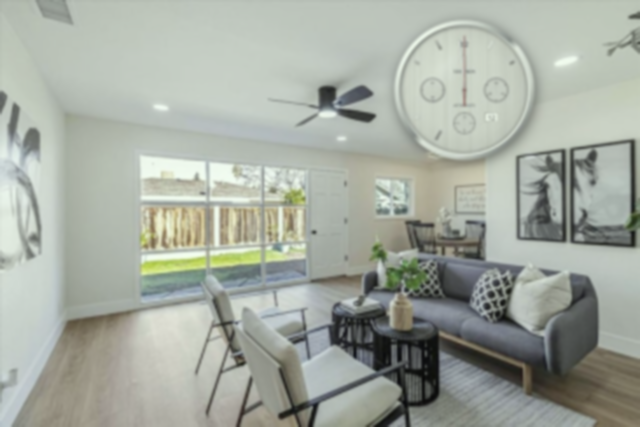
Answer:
{"hour": 11, "minute": 59}
